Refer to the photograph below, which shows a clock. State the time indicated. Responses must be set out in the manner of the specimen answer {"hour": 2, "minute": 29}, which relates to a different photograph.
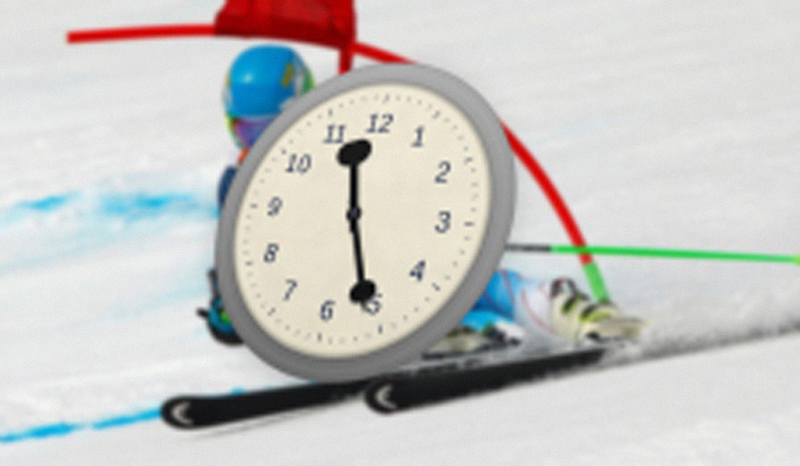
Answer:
{"hour": 11, "minute": 26}
